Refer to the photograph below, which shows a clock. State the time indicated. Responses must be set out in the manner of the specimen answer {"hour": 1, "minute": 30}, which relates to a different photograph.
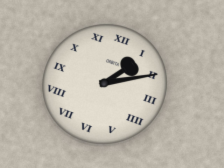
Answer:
{"hour": 1, "minute": 10}
